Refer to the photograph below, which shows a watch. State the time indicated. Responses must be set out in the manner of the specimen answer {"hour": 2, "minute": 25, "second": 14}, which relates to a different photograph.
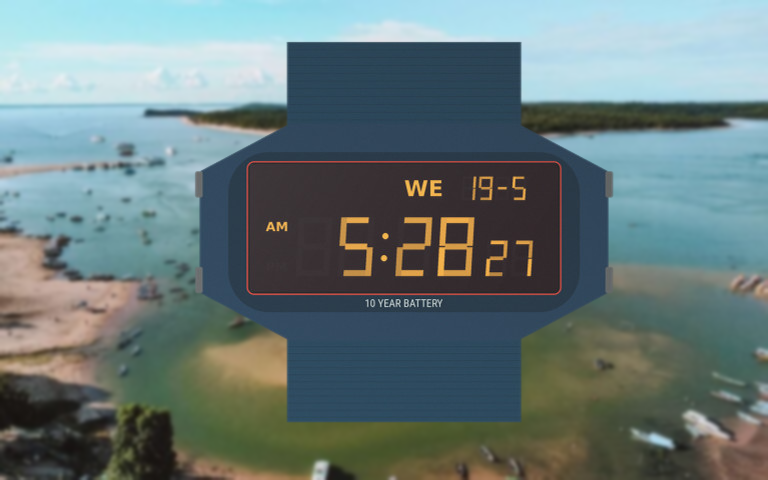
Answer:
{"hour": 5, "minute": 28, "second": 27}
